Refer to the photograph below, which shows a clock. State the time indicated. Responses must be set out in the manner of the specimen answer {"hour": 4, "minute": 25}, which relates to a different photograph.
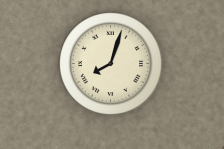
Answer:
{"hour": 8, "minute": 3}
